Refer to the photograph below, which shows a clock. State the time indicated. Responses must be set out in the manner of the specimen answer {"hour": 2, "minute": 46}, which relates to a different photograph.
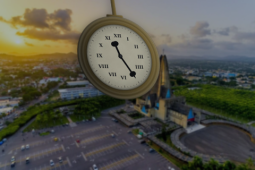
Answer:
{"hour": 11, "minute": 25}
